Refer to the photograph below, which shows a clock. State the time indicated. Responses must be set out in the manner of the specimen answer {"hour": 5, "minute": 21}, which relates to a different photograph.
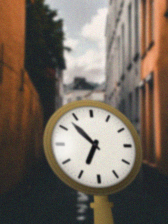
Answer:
{"hour": 6, "minute": 53}
